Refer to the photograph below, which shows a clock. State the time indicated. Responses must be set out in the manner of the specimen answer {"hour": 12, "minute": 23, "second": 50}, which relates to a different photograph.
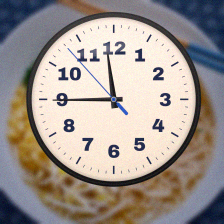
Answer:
{"hour": 11, "minute": 44, "second": 53}
